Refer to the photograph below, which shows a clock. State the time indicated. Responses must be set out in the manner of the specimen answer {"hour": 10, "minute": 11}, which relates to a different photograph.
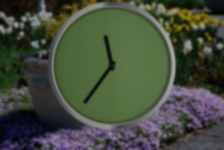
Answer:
{"hour": 11, "minute": 36}
